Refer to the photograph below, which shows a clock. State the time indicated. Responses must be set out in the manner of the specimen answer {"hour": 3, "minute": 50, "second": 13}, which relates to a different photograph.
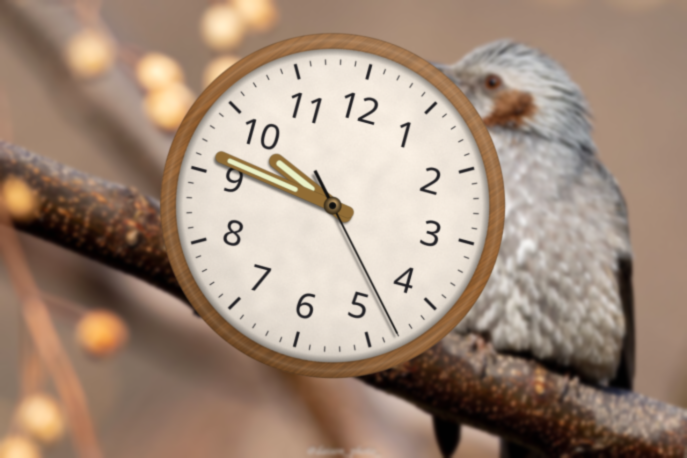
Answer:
{"hour": 9, "minute": 46, "second": 23}
